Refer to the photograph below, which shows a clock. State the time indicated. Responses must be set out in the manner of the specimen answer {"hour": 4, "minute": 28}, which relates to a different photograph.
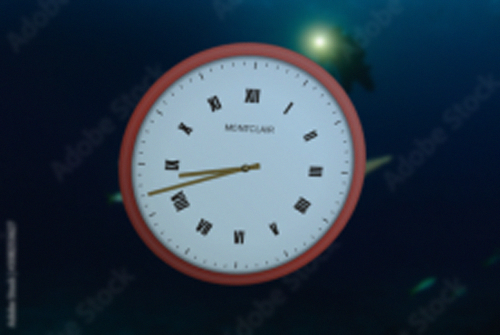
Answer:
{"hour": 8, "minute": 42}
